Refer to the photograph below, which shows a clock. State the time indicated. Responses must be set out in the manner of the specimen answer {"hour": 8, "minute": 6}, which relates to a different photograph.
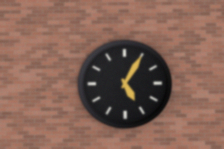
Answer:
{"hour": 5, "minute": 5}
